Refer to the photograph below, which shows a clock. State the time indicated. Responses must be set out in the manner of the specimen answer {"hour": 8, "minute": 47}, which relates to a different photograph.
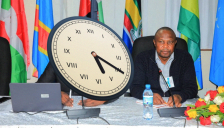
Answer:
{"hour": 5, "minute": 20}
